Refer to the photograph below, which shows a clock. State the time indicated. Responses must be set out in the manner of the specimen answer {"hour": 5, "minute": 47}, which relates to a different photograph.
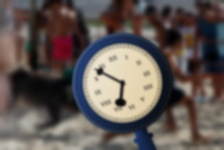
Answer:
{"hour": 6, "minute": 53}
